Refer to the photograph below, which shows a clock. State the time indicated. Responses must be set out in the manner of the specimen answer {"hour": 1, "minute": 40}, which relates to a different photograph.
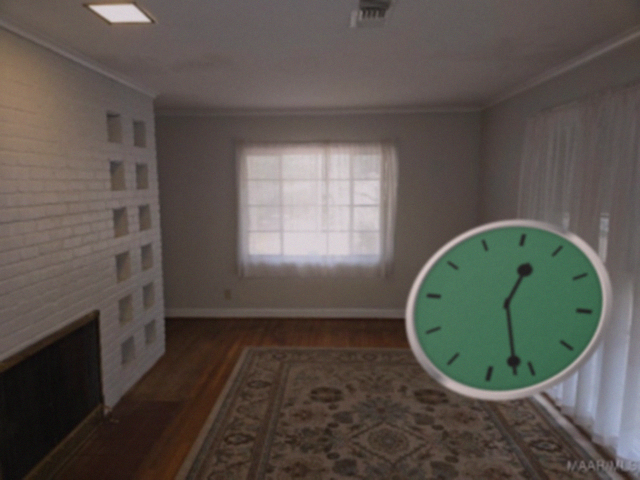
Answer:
{"hour": 12, "minute": 27}
